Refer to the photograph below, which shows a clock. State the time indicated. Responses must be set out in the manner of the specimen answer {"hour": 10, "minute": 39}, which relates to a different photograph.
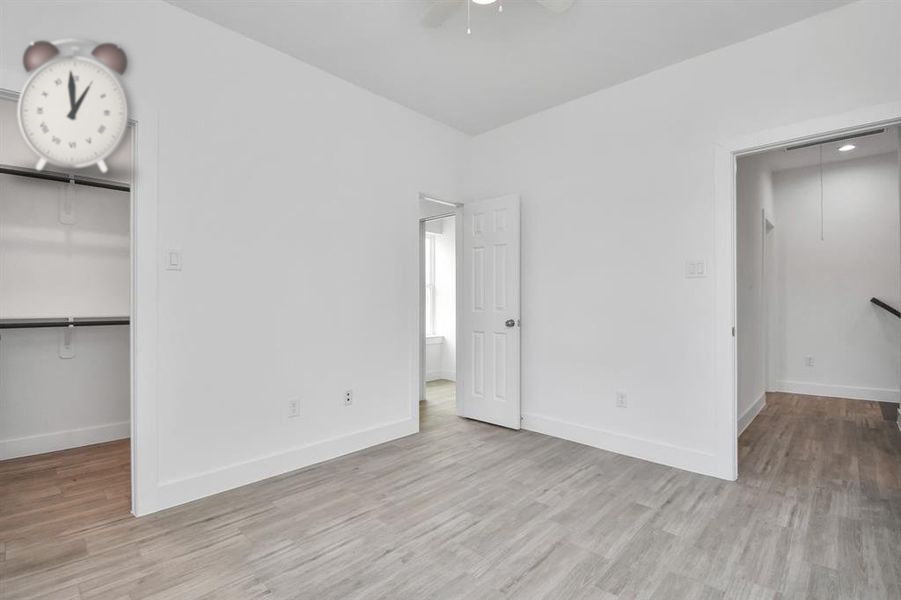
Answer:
{"hour": 12, "minute": 59}
